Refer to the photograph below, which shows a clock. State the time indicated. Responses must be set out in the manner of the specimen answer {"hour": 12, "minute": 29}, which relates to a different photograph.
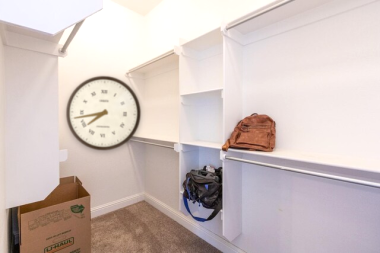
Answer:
{"hour": 7, "minute": 43}
